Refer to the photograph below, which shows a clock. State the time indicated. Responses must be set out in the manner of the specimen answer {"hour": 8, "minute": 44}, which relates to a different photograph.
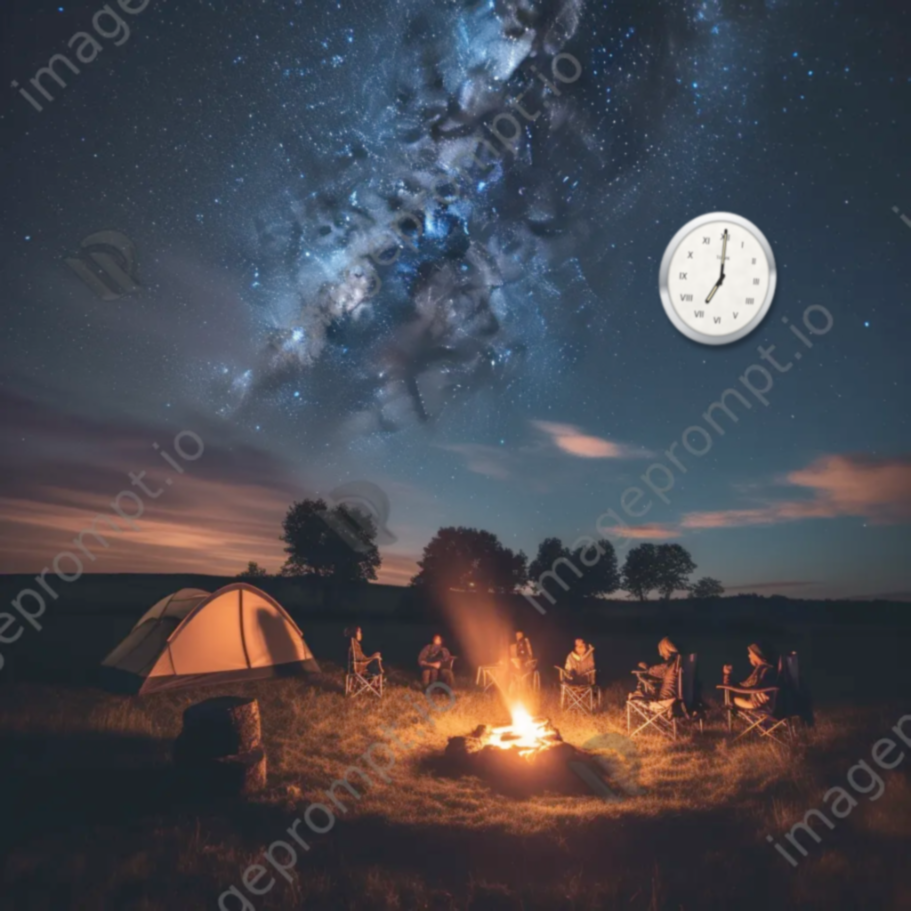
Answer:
{"hour": 7, "minute": 0}
